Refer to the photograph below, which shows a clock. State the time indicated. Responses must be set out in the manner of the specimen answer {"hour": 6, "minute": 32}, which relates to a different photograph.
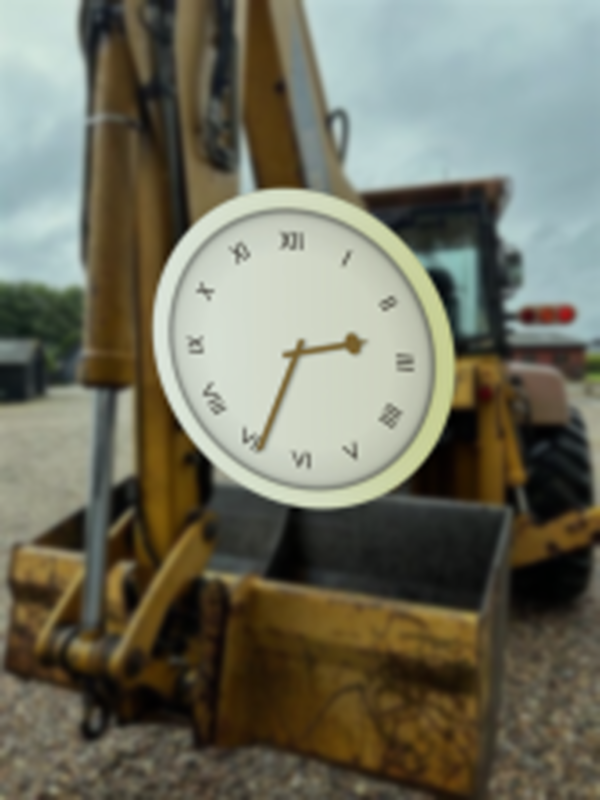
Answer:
{"hour": 2, "minute": 34}
